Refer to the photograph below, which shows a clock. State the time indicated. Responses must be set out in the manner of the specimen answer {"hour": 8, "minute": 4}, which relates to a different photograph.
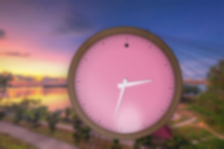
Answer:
{"hour": 2, "minute": 32}
